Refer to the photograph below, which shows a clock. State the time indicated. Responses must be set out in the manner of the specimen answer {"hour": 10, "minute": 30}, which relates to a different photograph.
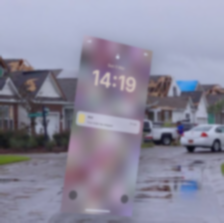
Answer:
{"hour": 14, "minute": 19}
